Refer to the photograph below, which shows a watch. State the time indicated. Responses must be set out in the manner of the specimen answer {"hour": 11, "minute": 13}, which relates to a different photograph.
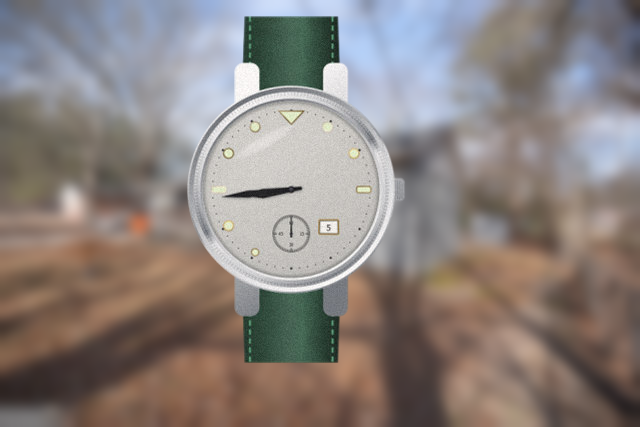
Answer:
{"hour": 8, "minute": 44}
